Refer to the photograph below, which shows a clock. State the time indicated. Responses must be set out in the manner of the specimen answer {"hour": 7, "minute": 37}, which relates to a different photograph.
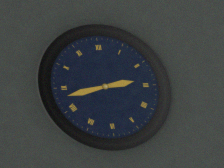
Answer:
{"hour": 2, "minute": 43}
